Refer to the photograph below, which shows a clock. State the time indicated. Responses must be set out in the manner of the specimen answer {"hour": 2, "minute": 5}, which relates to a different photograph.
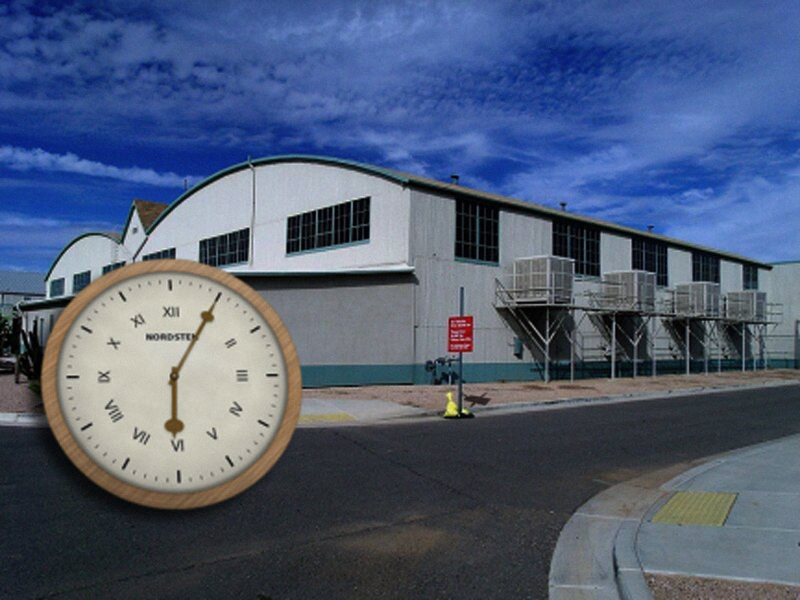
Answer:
{"hour": 6, "minute": 5}
